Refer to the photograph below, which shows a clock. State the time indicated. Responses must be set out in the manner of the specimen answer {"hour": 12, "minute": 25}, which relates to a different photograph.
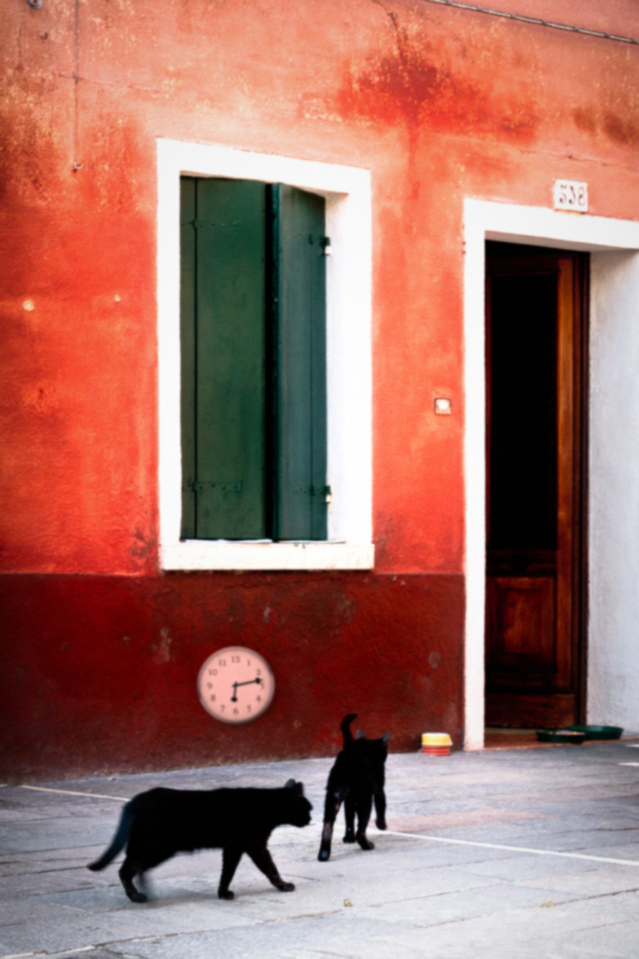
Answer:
{"hour": 6, "minute": 13}
